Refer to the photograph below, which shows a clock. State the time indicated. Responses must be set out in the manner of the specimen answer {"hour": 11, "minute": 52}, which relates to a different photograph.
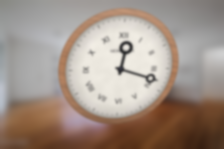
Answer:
{"hour": 12, "minute": 18}
